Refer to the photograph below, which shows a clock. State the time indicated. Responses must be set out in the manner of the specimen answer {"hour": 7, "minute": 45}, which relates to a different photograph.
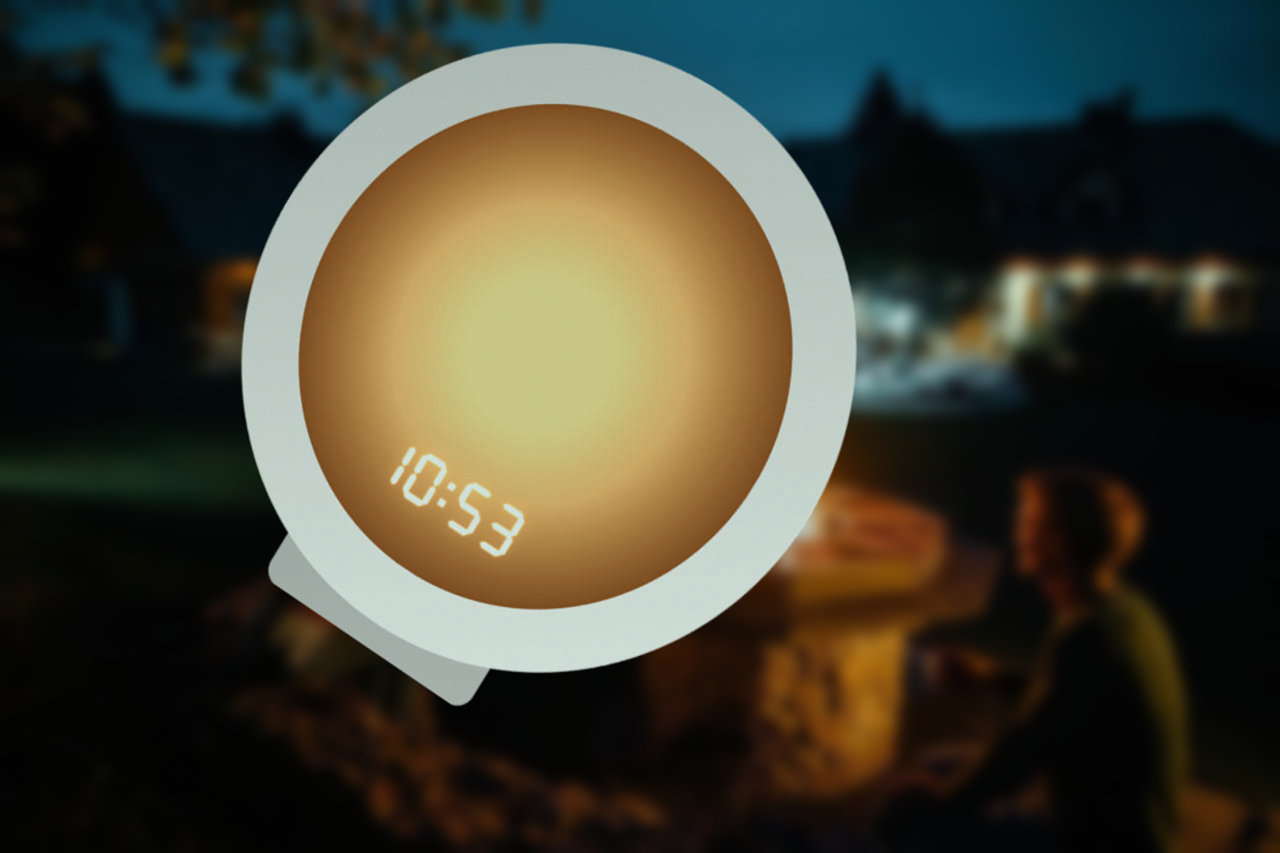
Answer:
{"hour": 10, "minute": 53}
